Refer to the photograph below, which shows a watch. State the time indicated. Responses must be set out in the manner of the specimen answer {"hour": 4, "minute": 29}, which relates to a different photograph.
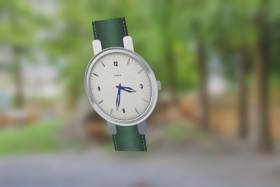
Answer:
{"hour": 3, "minute": 33}
